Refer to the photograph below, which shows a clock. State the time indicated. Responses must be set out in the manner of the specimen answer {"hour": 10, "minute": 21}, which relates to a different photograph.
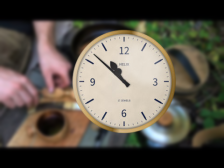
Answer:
{"hour": 10, "minute": 52}
